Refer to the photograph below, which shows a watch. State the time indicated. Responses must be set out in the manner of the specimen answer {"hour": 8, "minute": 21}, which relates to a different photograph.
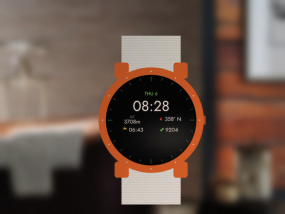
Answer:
{"hour": 8, "minute": 28}
